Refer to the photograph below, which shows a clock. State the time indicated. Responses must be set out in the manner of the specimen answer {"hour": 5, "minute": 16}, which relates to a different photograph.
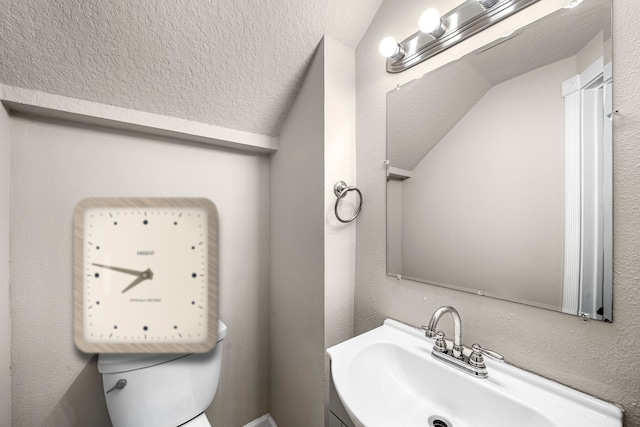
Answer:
{"hour": 7, "minute": 47}
